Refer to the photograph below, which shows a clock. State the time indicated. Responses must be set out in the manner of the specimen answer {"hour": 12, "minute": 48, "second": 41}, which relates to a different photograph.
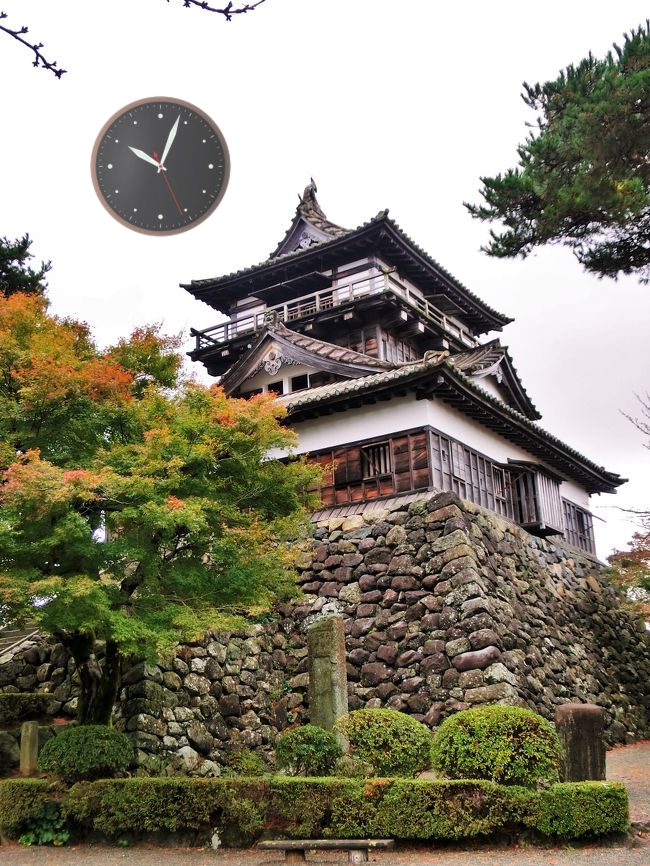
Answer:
{"hour": 10, "minute": 3, "second": 26}
